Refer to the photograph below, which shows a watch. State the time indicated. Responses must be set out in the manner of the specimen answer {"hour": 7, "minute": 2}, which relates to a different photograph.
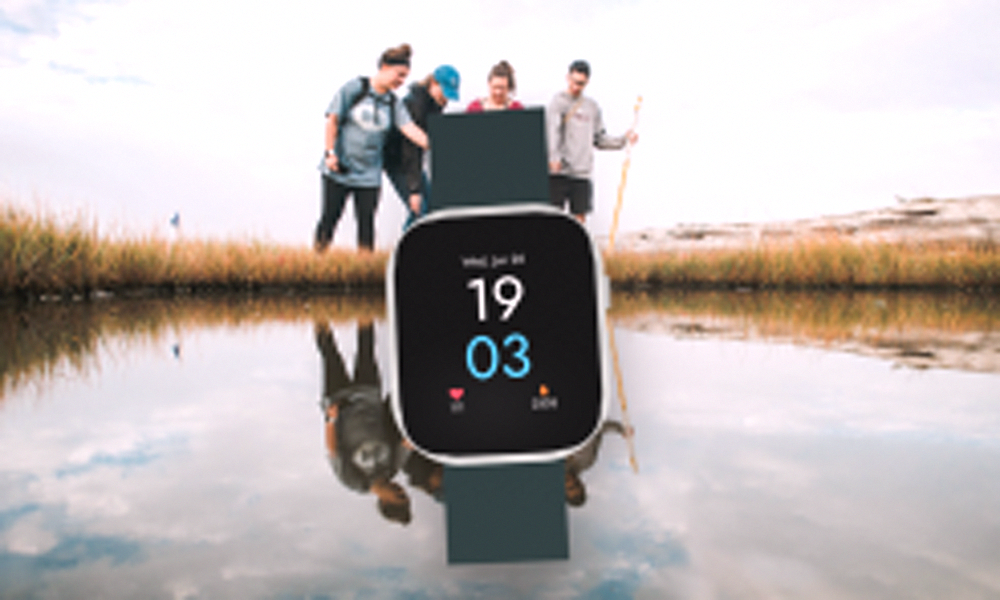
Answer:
{"hour": 19, "minute": 3}
